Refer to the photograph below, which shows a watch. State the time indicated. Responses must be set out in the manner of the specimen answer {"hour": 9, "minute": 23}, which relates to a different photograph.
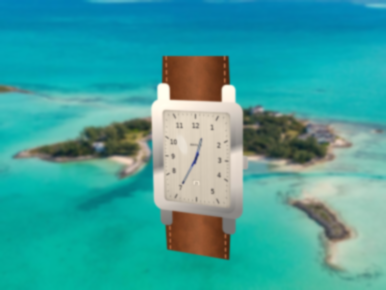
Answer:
{"hour": 12, "minute": 35}
